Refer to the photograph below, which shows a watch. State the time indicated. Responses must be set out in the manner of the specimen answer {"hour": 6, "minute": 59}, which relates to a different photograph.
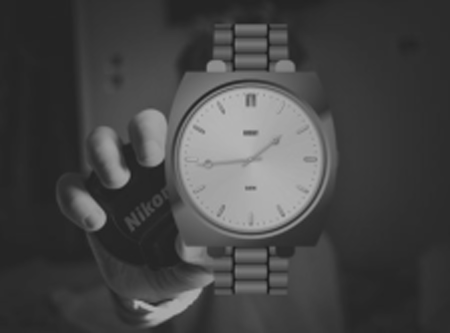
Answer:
{"hour": 1, "minute": 44}
